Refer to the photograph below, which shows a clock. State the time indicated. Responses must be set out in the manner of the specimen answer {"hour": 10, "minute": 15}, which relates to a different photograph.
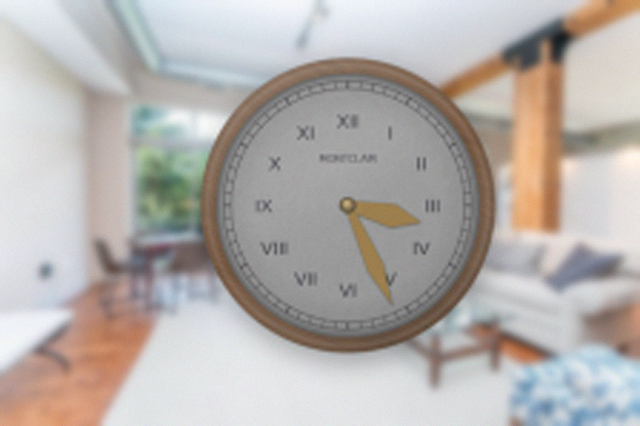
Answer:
{"hour": 3, "minute": 26}
